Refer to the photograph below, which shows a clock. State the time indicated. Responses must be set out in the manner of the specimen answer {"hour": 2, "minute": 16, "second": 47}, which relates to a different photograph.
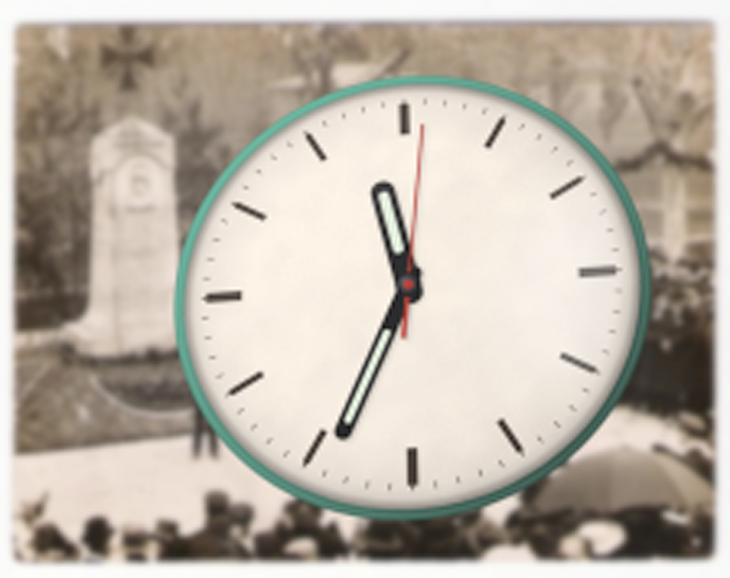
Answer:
{"hour": 11, "minute": 34, "second": 1}
